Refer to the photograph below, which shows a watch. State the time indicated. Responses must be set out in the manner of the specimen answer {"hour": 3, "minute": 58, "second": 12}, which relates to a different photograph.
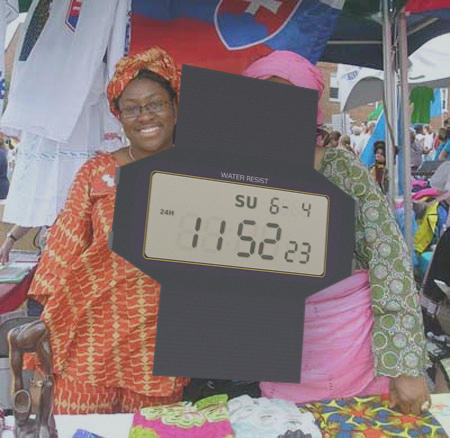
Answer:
{"hour": 11, "minute": 52, "second": 23}
